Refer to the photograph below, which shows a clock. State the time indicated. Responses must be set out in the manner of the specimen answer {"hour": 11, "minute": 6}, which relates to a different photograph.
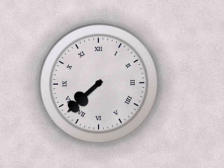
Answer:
{"hour": 7, "minute": 38}
